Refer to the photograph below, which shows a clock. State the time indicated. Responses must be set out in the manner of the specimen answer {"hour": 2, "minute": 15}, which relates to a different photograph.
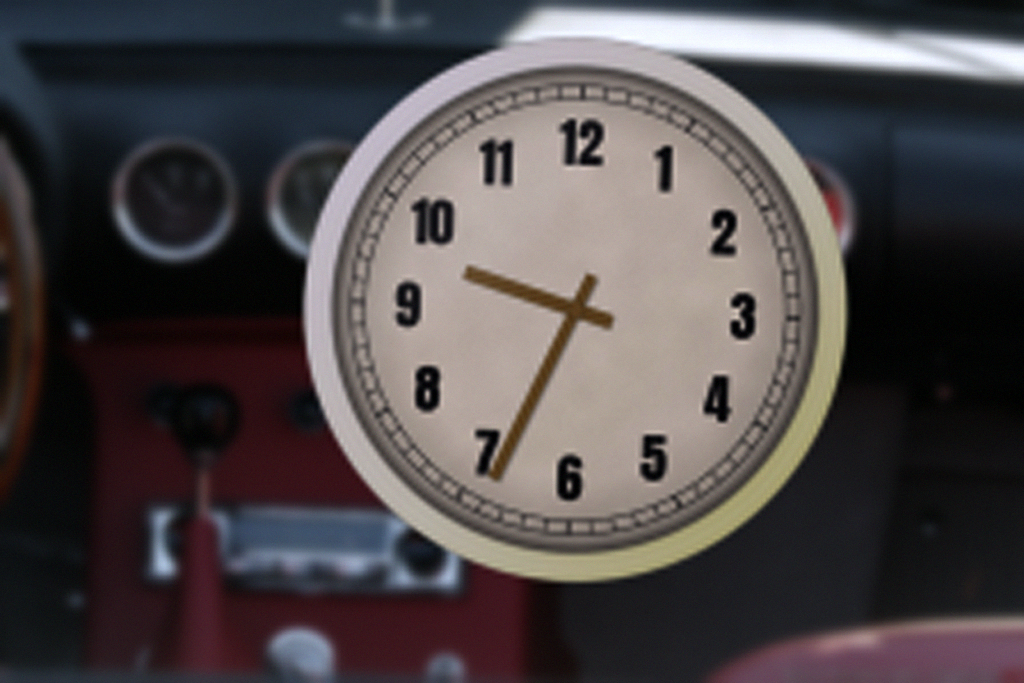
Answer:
{"hour": 9, "minute": 34}
